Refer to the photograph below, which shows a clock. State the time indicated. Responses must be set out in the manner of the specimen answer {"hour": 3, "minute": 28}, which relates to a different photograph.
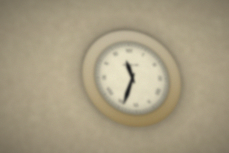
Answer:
{"hour": 11, "minute": 34}
